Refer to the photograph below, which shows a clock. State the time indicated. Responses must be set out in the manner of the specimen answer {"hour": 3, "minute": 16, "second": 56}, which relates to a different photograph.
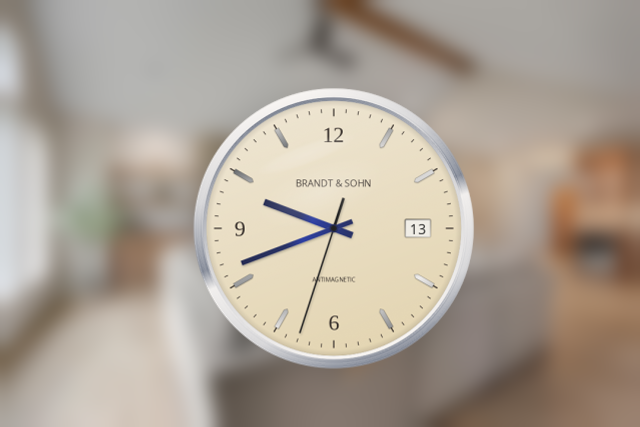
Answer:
{"hour": 9, "minute": 41, "second": 33}
